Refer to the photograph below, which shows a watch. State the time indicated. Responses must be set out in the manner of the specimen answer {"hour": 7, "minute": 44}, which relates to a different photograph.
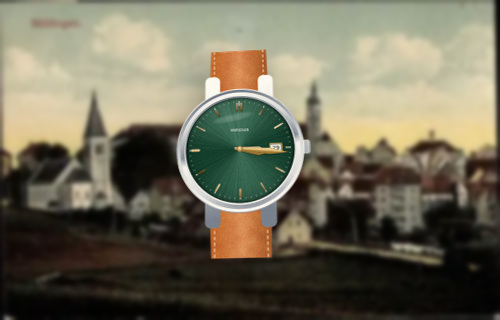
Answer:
{"hour": 3, "minute": 16}
